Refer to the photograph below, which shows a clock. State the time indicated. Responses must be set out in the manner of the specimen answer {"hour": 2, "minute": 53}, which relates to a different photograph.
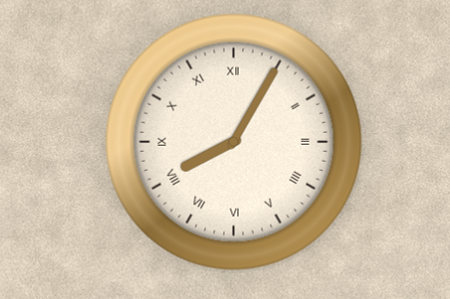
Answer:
{"hour": 8, "minute": 5}
